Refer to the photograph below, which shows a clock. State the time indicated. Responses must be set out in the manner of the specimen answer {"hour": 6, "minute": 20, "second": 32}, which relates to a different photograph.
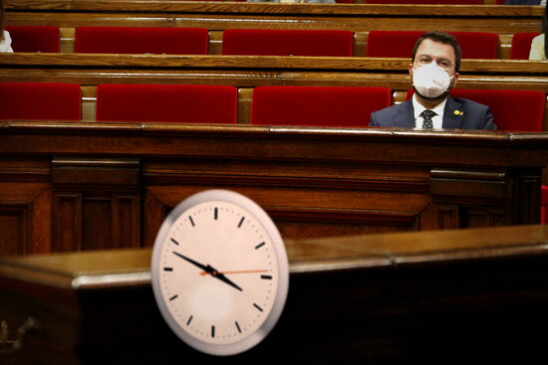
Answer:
{"hour": 3, "minute": 48, "second": 14}
